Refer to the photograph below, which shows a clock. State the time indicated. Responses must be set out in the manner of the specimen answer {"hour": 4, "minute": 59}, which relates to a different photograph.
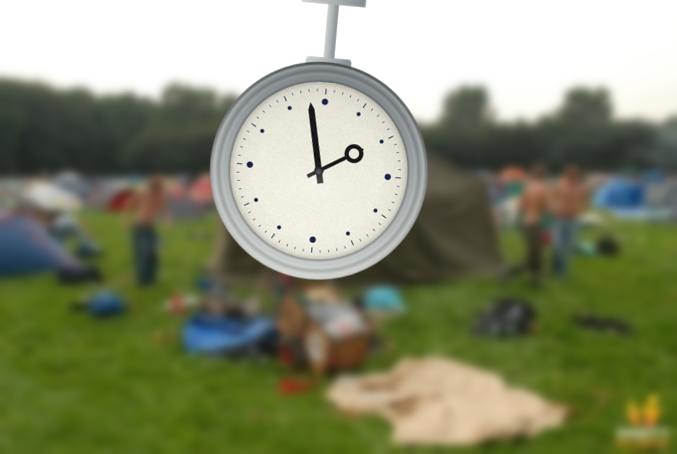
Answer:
{"hour": 1, "minute": 58}
